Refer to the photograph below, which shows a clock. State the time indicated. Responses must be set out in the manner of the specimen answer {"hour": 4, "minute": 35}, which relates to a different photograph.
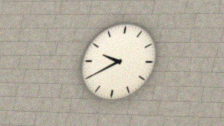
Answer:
{"hour": 9, "minute": 40}
